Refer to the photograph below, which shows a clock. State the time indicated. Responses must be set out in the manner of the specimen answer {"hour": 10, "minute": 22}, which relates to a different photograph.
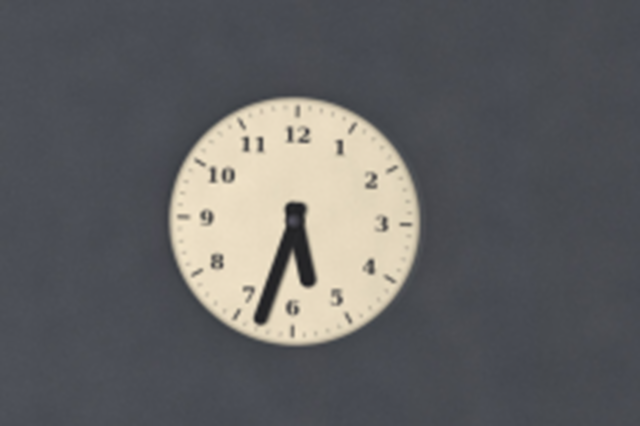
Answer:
{"hour": 5, "minute": 33}
